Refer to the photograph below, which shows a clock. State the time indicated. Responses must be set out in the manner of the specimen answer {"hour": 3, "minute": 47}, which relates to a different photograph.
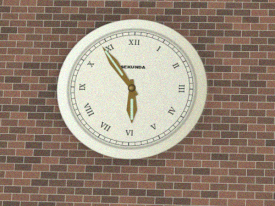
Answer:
{"hour": 5, "minute": 54}
